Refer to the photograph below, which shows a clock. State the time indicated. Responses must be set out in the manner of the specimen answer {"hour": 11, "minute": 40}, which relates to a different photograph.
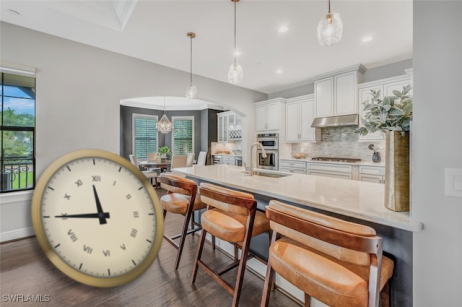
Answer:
{"hour": 11, "minute": 45}
